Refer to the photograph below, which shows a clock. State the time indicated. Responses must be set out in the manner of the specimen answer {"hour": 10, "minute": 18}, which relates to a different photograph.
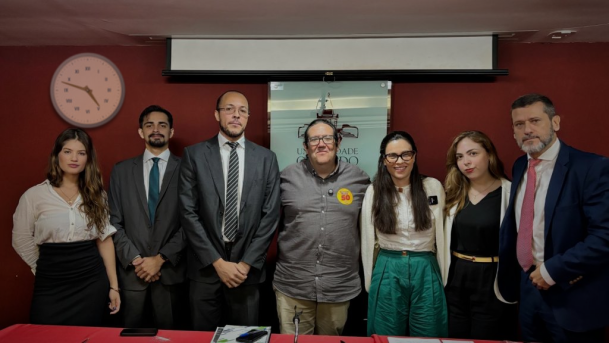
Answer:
{"hour": 4, "minute": 48}
